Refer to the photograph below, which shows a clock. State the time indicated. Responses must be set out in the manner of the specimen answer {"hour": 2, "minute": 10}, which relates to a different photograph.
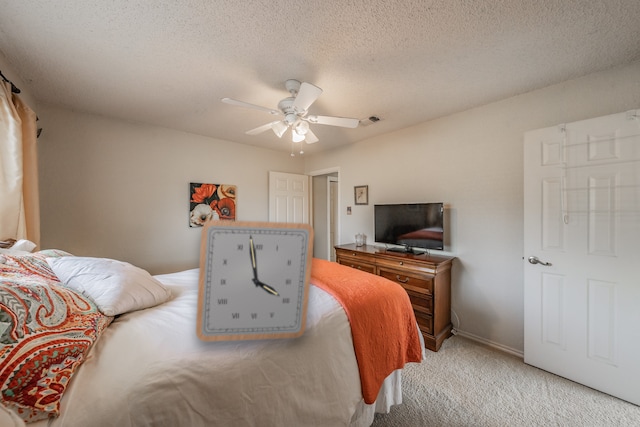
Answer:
{"hour": 3, "minute": 58}
